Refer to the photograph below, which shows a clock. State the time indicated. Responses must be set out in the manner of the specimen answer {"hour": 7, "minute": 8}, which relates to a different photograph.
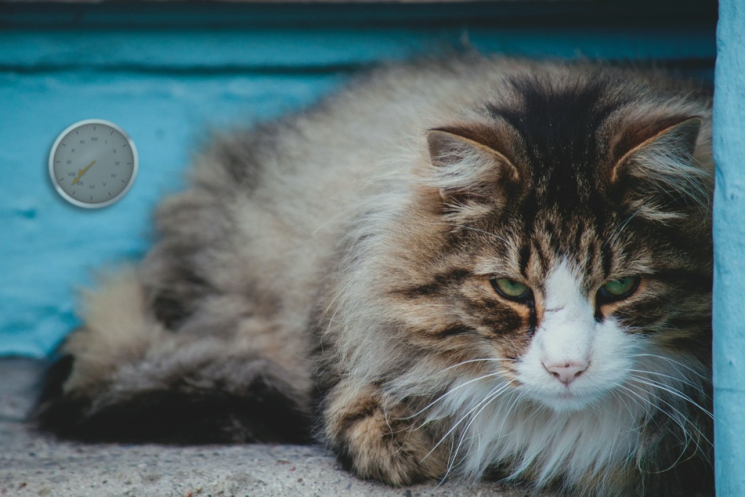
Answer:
{"hour": 7, "minute": 37}
